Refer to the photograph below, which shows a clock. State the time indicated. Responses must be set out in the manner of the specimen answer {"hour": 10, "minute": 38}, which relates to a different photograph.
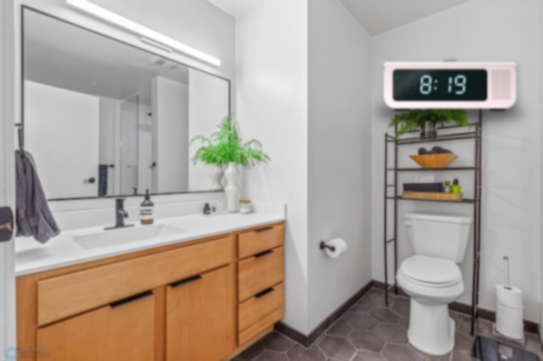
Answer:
{"hour": 8, "minute": 19}
